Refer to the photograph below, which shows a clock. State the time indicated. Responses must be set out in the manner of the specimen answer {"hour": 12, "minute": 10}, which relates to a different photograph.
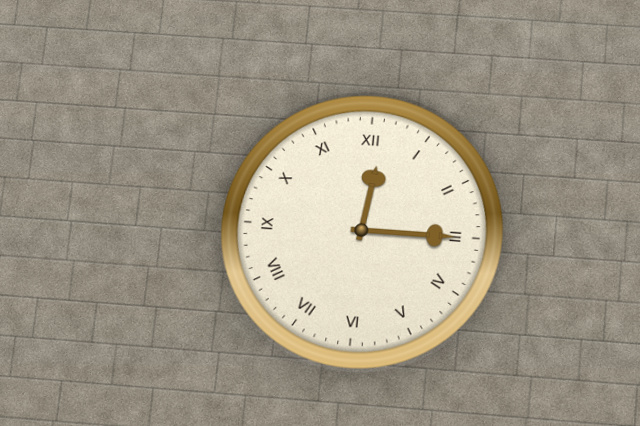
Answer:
{"hour": 12, "minute": 15}
